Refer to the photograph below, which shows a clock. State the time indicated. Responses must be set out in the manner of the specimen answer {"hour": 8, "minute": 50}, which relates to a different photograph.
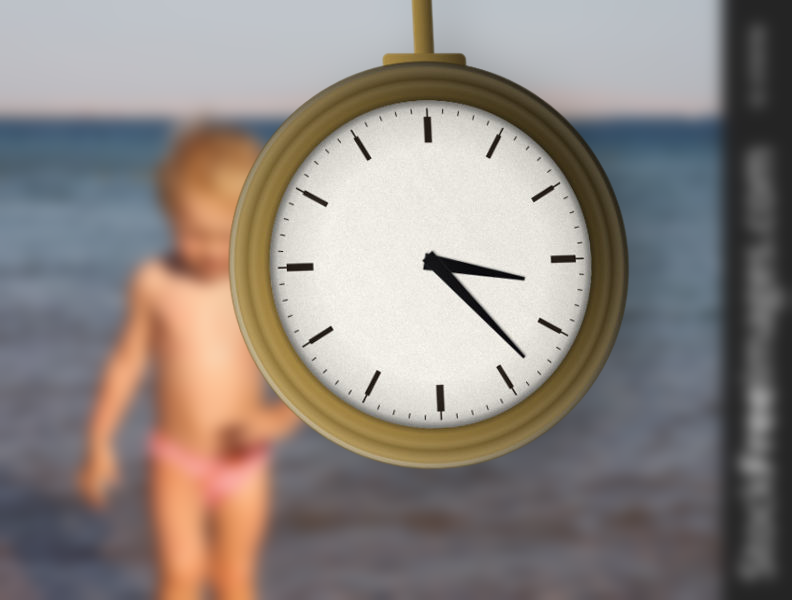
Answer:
{"hour": 3, "minute": 23}
